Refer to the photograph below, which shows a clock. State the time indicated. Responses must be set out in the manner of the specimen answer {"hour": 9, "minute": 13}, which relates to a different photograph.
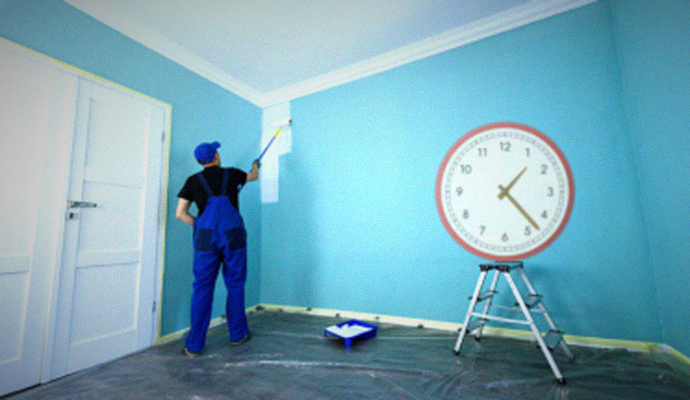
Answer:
{"hour": 1, "minute": 23}
